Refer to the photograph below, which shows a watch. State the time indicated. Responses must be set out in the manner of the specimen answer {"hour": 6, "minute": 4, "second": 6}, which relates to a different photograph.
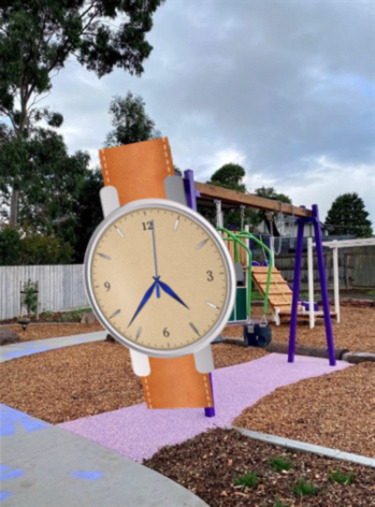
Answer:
{"hour": 4, "minute": 37, "second": 1}
